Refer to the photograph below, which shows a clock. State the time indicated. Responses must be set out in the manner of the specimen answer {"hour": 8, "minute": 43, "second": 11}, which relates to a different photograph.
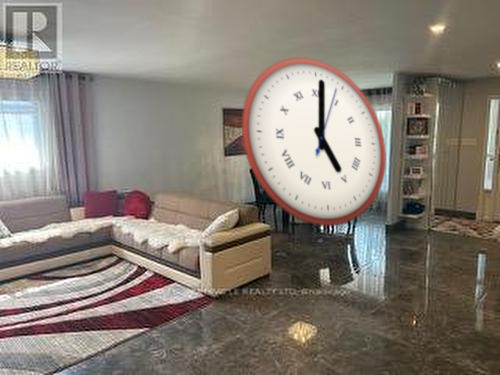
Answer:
{"hour": 5, "minute": 1, "second": 4}
